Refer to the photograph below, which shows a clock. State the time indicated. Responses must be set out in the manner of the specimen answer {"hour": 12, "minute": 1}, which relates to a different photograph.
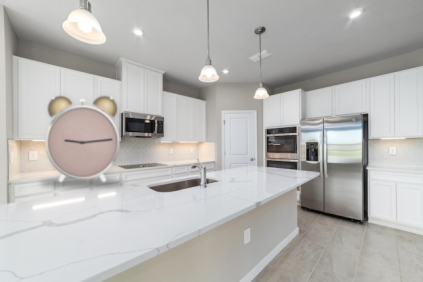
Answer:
{"hour": 9, "minute": 14}
